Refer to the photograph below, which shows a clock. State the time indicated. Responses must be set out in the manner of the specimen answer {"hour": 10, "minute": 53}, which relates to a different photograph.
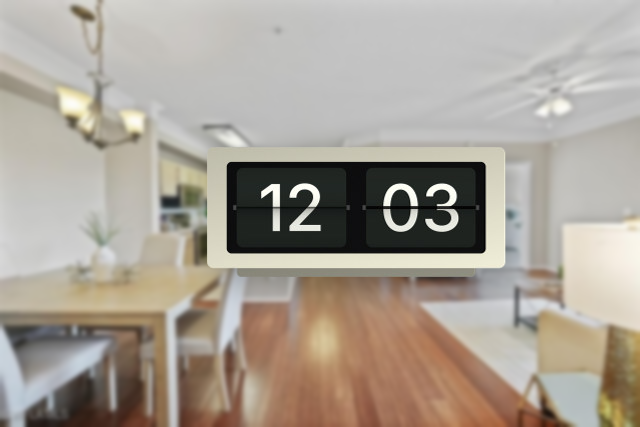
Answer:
{"hour": 12, "minute": 3}
